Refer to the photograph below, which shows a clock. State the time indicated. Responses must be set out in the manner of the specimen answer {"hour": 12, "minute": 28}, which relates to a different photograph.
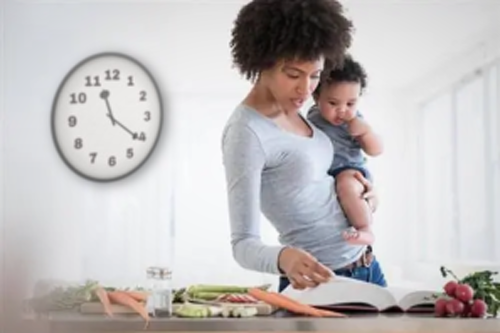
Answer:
{"hour": 11, "minute": 21}
